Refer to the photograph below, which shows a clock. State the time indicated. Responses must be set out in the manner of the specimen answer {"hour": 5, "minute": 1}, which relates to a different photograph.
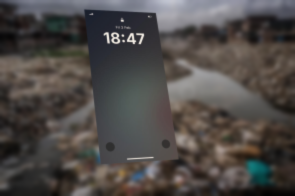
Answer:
{"hour": 18, "minute": 47}
